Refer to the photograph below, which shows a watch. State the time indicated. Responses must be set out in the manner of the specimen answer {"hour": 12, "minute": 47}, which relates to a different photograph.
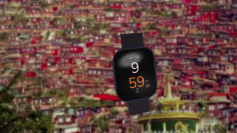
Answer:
{"hour": 9, "minute": 59}
